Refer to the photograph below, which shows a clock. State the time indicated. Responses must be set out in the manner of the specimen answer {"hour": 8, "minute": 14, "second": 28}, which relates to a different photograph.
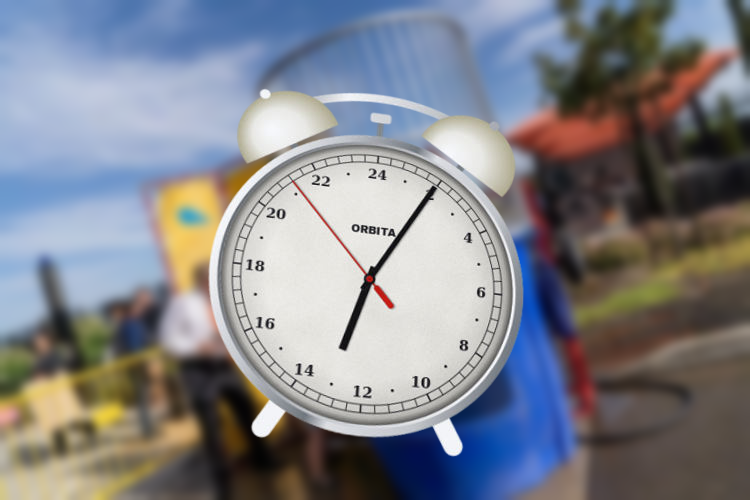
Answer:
{"hour": 13, "minute": 4, "second": 53}
